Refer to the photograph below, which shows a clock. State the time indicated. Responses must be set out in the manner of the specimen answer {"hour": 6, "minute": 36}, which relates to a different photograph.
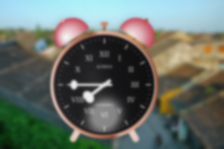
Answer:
{"hour": 7, "minute": 45}
